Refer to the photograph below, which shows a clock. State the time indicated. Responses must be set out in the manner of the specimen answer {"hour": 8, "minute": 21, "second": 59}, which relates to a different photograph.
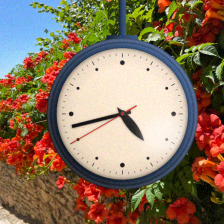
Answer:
{"hour": 4, "minute": 42, "second": 40}
